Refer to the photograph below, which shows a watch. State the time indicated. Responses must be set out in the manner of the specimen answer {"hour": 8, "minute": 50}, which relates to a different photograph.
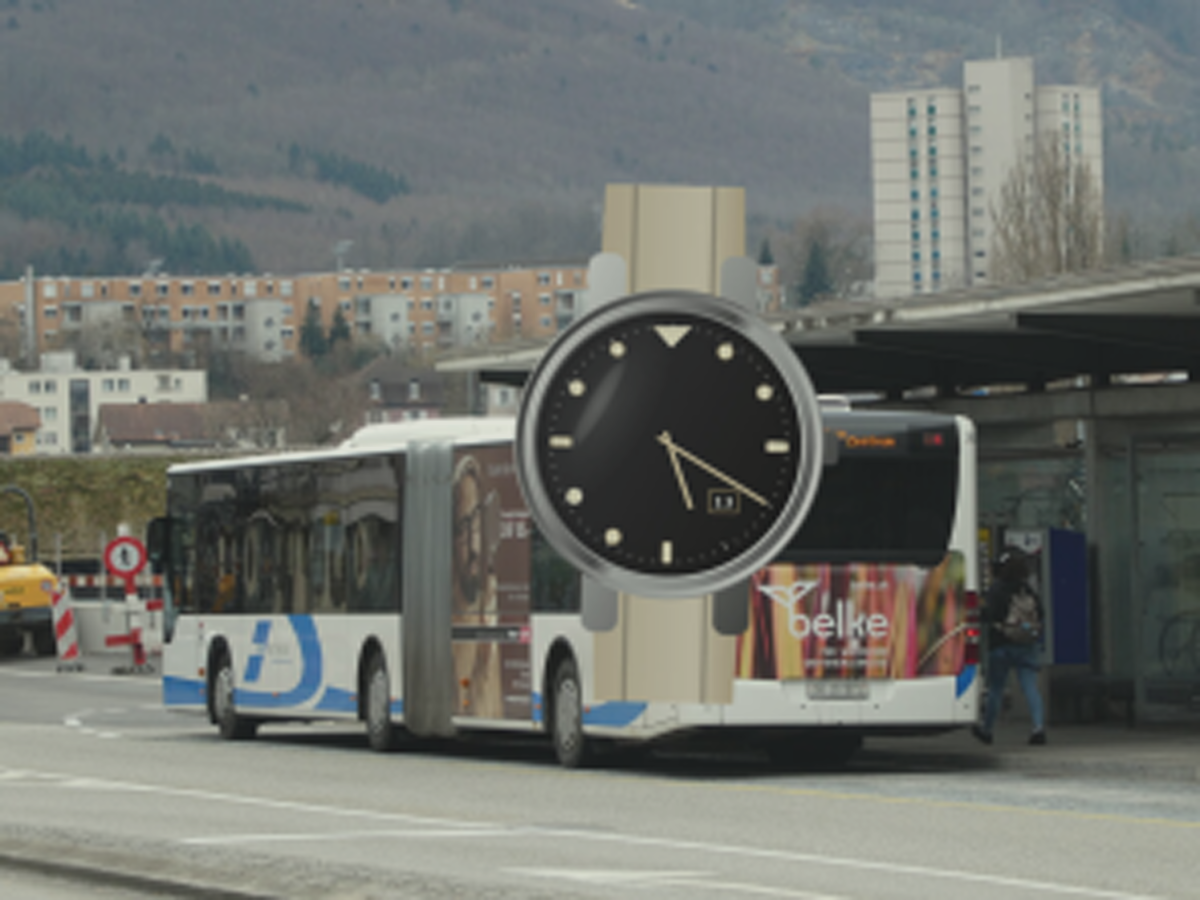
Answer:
{"hour": 5, "minute": 20}
